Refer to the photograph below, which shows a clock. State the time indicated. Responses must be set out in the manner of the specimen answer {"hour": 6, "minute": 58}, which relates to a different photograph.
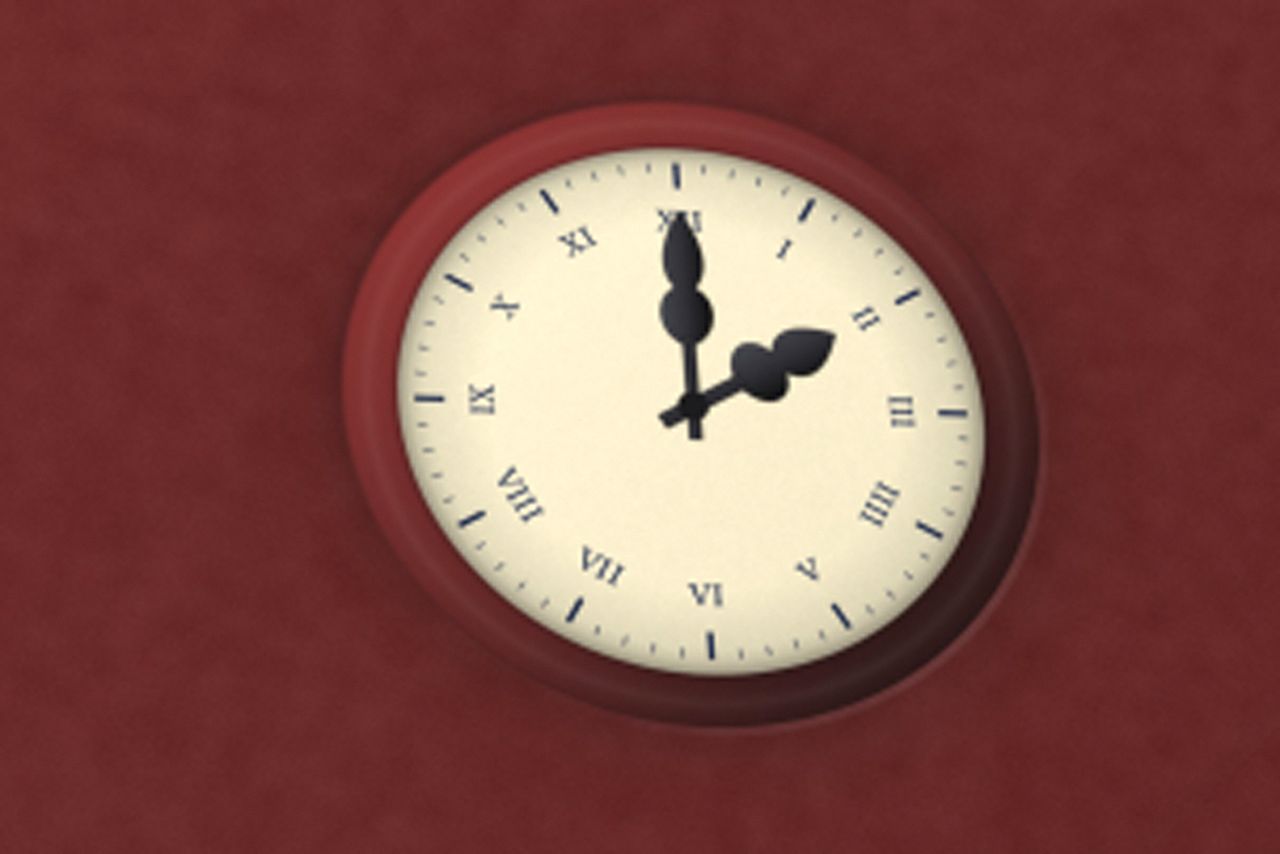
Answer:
{"hour": 2, "minute": 0}
